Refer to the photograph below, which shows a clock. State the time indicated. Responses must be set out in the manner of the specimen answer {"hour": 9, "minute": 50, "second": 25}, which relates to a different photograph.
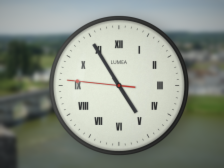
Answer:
{"hour": 4, "minute": 54, "second": 46}
